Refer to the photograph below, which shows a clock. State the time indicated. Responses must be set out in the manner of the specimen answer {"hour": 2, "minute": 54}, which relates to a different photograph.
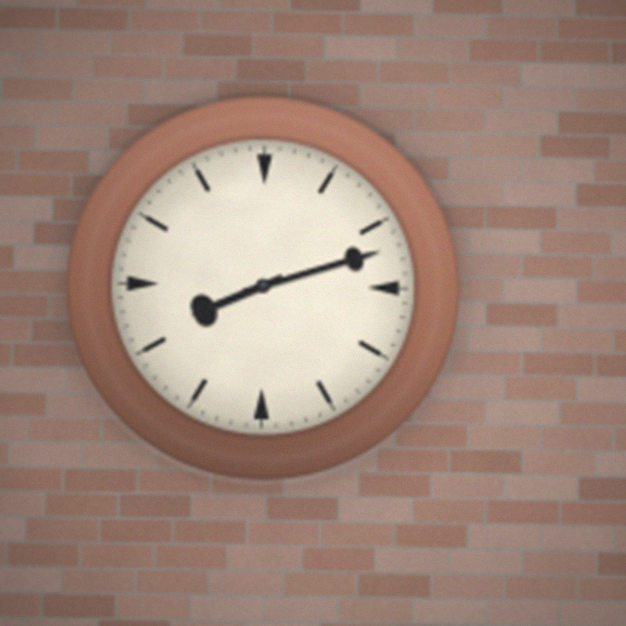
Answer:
{"hour": 8, "minute": 12}
